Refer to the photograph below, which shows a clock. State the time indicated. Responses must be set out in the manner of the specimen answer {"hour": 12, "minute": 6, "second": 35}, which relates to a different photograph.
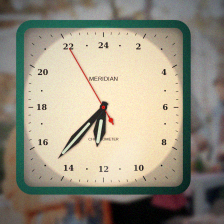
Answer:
{"hour": 12, "minute": 36, "second": 55}
